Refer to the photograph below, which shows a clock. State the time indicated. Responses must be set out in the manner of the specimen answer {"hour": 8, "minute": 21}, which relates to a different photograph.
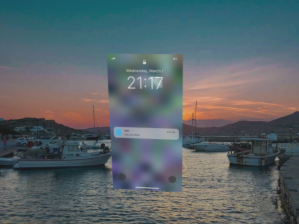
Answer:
{"hour": 21, "minute": 17}
